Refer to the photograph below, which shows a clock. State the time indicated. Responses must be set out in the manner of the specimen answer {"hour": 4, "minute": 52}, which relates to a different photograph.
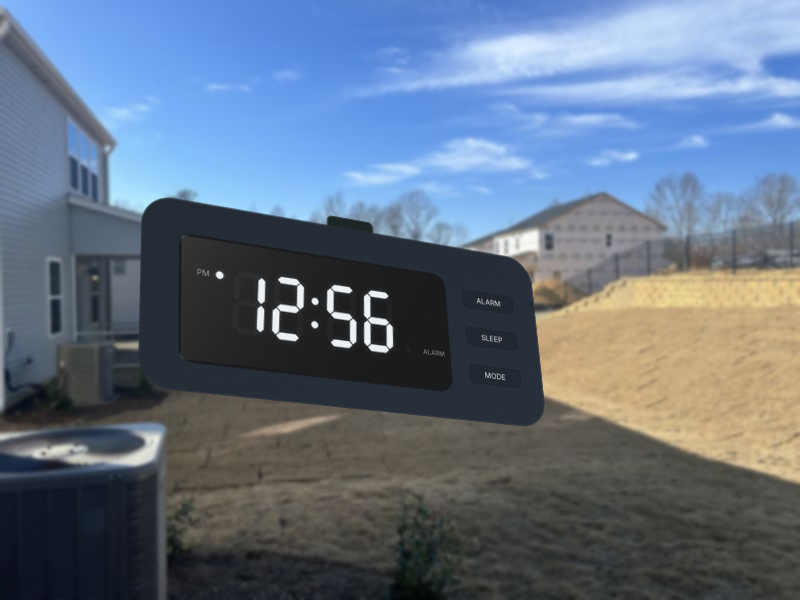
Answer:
{"hour": 12, "minute": 56}
